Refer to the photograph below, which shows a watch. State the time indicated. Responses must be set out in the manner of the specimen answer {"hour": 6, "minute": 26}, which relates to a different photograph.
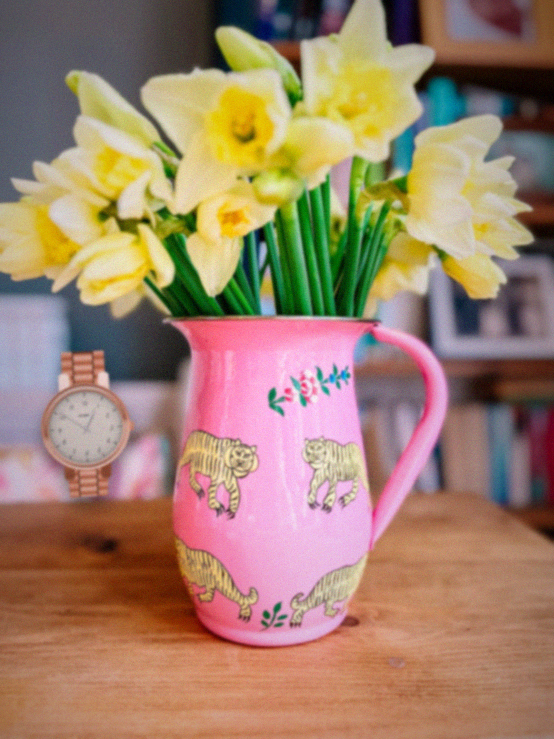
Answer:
{"hour": 12, "minute": 51}
